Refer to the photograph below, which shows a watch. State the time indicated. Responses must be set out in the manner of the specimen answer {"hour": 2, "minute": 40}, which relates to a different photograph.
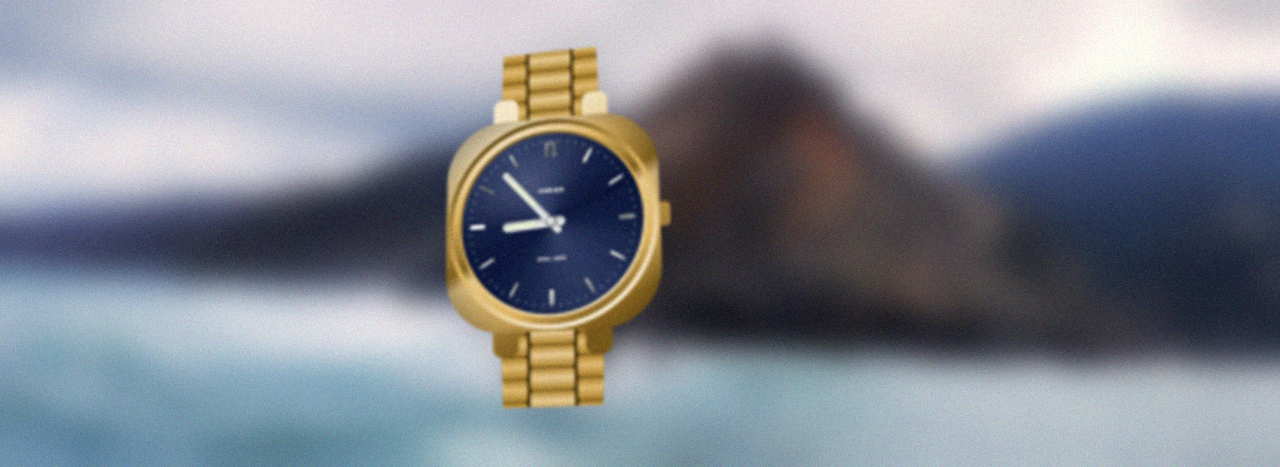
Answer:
{"hour": 8, "minute": 53}
